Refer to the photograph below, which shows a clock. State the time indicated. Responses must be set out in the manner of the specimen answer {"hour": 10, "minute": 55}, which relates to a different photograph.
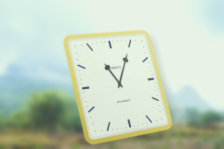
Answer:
{"hour": 11, "minute": 5}
